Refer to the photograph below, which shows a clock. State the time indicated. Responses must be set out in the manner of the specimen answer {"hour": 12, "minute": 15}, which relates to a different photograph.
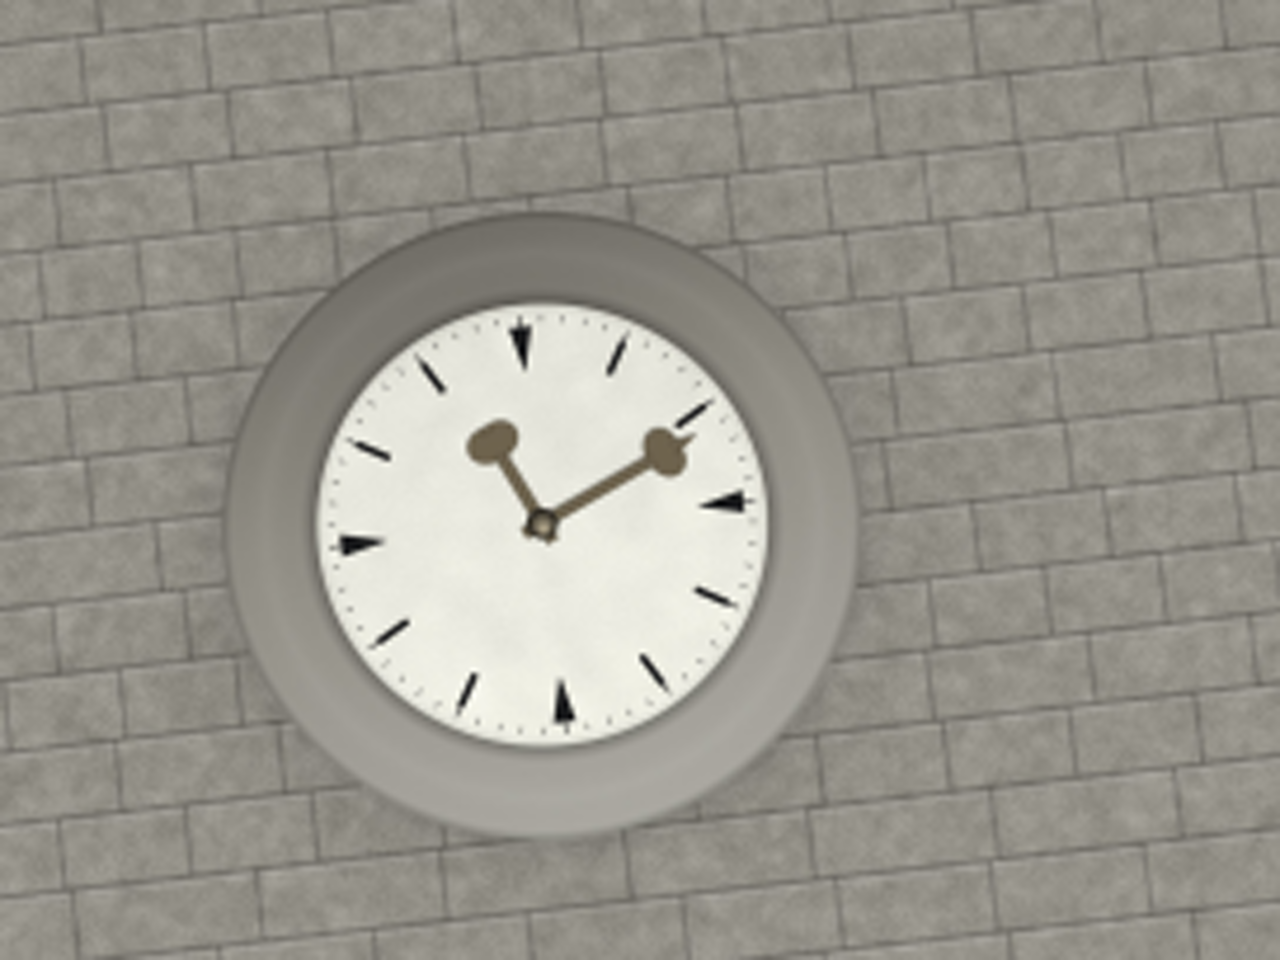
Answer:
{"hour": 11, "minute": 11}
